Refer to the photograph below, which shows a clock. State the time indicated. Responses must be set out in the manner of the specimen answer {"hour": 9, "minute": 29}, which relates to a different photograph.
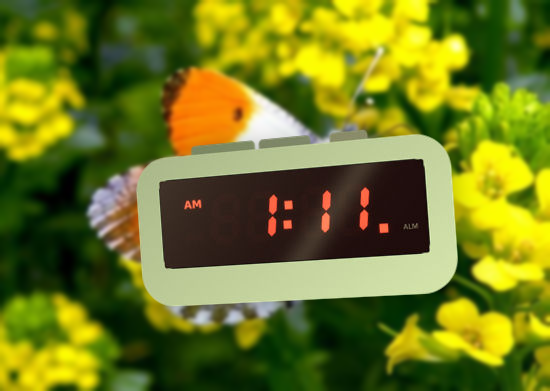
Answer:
{"hour": 1, "minute": 11}
